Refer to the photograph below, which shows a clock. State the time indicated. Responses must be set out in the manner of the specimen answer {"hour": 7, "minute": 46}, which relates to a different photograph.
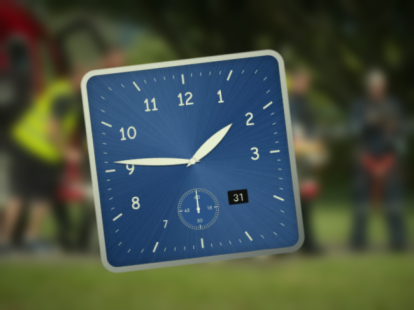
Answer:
{"hour": 1, "minute": 46}
